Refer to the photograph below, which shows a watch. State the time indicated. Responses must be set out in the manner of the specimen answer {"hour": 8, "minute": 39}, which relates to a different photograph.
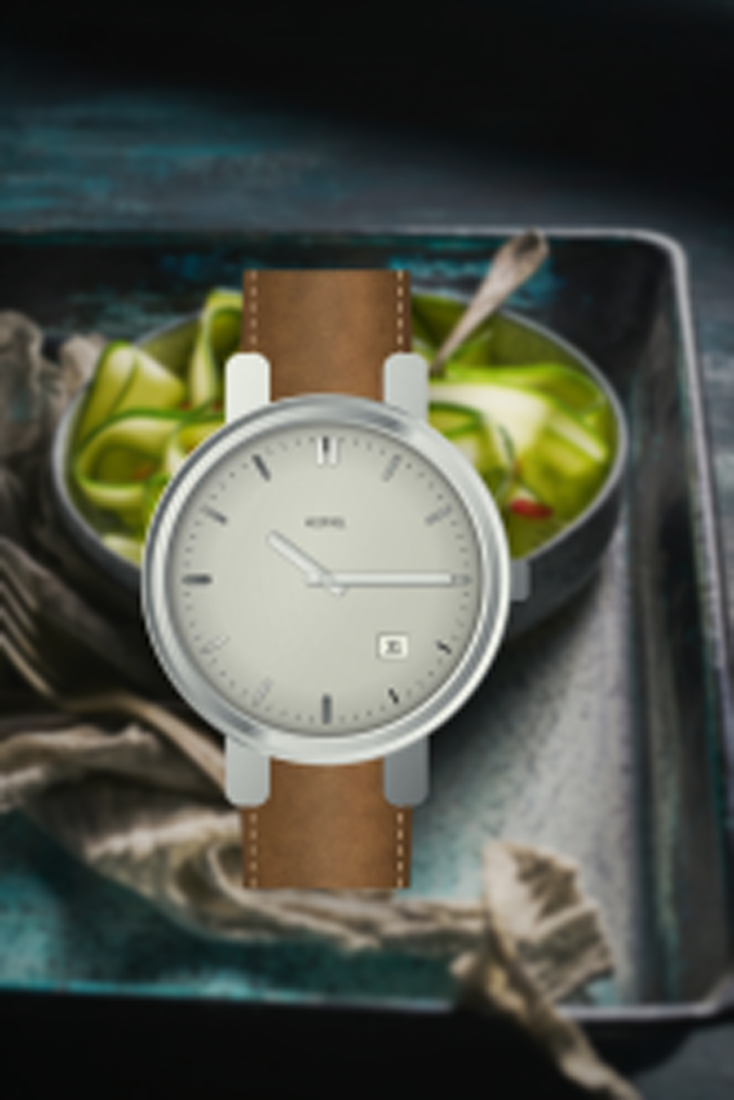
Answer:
{"hour": 10, "minute": 15}
